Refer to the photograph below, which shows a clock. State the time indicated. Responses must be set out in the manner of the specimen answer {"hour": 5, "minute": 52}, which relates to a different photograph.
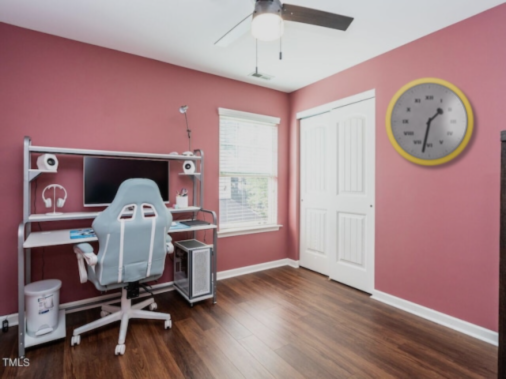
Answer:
{"hour": 1, "minute": 32}
